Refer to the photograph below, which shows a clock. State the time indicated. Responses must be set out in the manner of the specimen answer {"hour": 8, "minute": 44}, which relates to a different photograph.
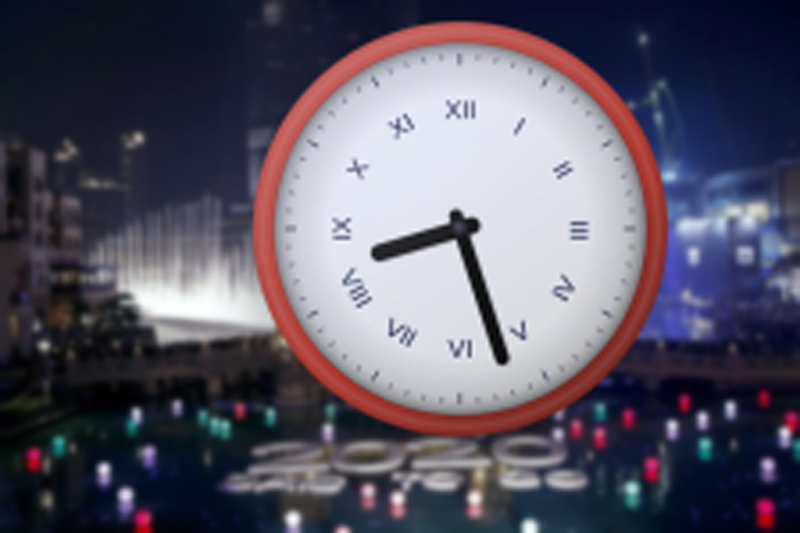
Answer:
{"hour": 8, "minute": 27}
